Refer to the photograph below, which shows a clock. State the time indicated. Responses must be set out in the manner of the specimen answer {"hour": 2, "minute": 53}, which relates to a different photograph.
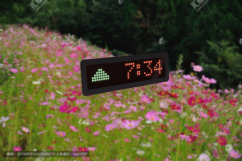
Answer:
{"hour": 7, "minute": 34}
